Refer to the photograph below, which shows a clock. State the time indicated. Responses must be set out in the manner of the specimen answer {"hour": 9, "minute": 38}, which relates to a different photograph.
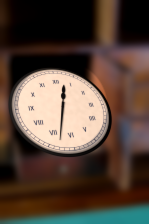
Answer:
{"hour": 12, "minute": 33}
